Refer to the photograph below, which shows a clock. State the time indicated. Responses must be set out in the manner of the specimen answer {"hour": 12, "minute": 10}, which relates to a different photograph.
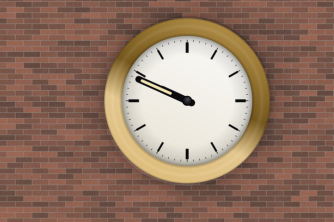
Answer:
{"hour": 9, "minute": 49}
